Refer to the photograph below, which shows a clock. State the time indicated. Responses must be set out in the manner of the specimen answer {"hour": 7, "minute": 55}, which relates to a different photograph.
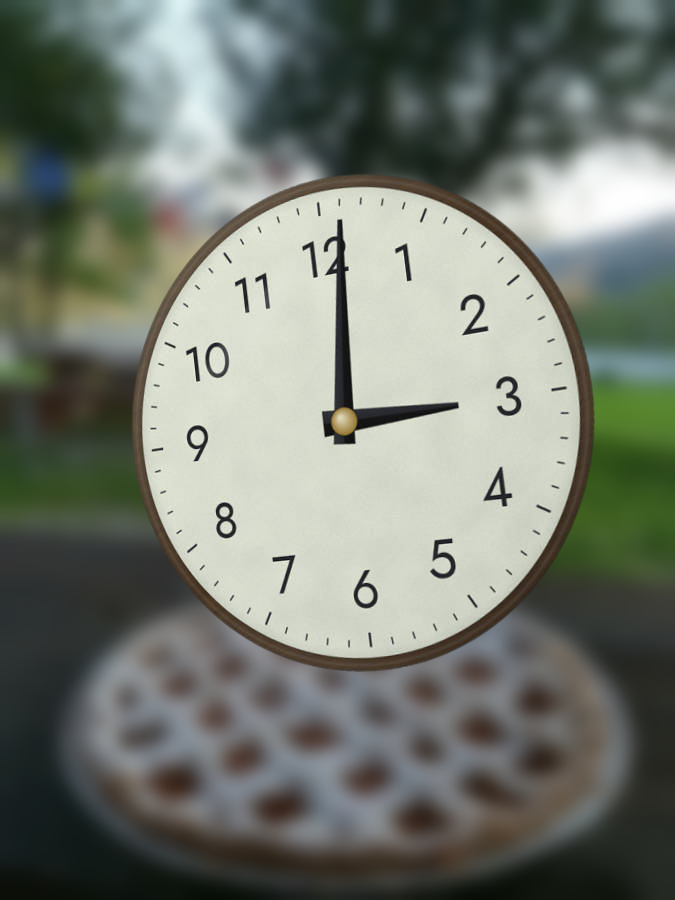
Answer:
{"hour": 3, "minute": 1}
